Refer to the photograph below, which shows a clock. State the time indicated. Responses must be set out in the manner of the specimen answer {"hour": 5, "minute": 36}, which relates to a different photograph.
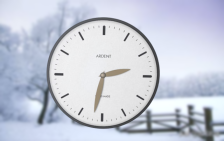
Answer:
{"hour": 2, "minute": 32}
